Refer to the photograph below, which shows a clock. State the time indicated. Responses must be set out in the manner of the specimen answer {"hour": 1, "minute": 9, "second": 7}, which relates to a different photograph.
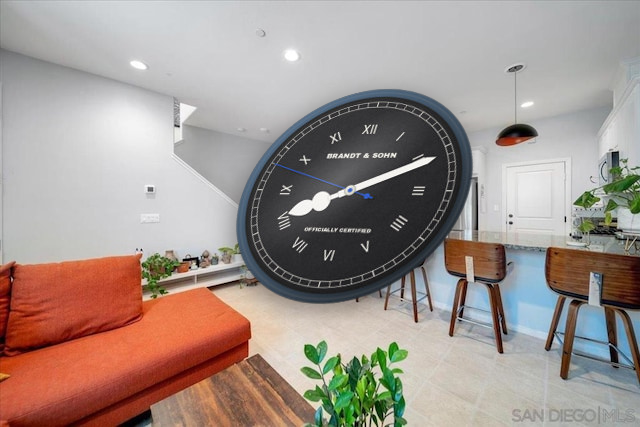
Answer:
{"hour": 8, "minute": 10, "second": 48}
